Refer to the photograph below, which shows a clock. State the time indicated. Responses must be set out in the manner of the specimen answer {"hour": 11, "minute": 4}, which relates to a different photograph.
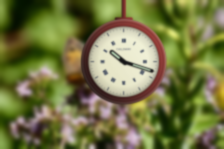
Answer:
{"hour": 10, "minute": 18}
